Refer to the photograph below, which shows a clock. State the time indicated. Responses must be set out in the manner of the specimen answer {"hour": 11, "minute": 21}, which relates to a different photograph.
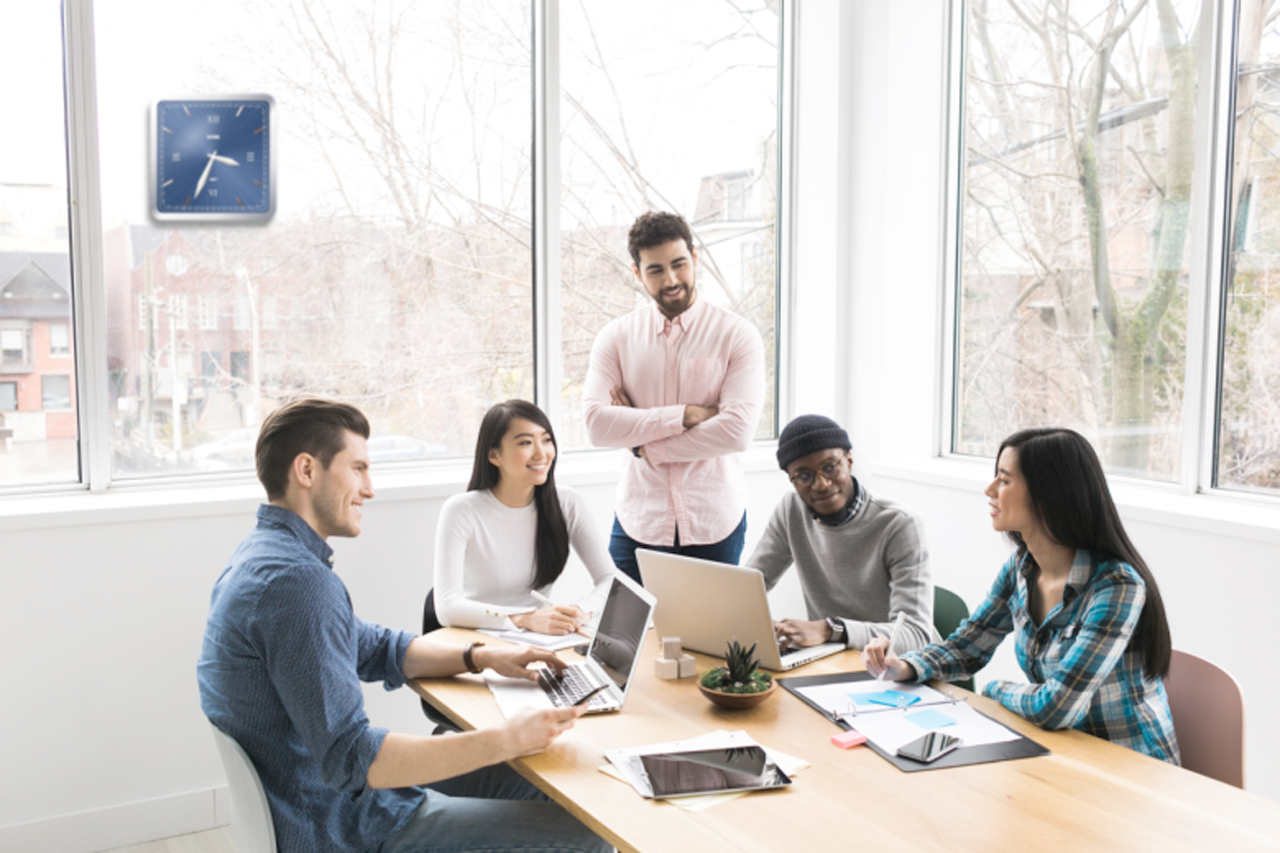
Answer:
{"hour": 3, "minute": 34}
